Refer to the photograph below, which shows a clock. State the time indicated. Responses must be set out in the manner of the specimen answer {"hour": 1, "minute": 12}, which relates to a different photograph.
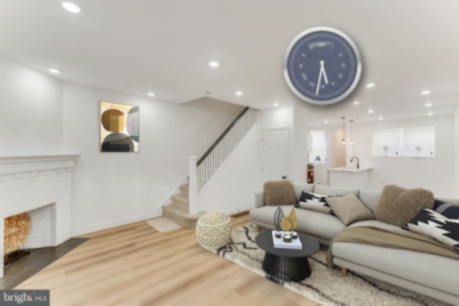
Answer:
{"hour": 5, "minute": 32}
